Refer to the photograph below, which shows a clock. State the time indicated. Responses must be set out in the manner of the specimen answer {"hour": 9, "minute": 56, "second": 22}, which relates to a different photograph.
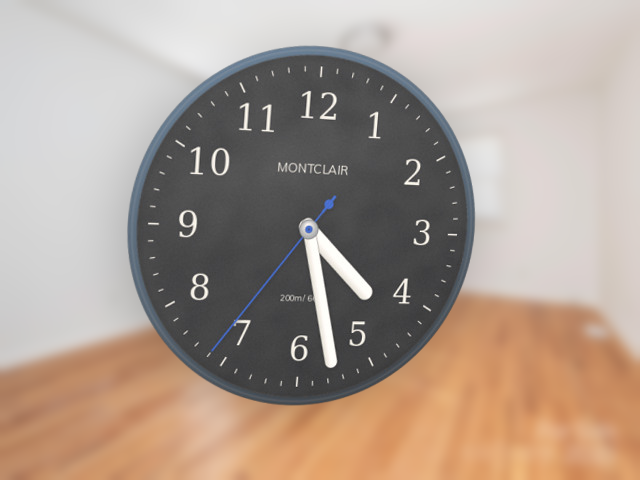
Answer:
{"hour": 4, "minute": 27, "second": 36}
